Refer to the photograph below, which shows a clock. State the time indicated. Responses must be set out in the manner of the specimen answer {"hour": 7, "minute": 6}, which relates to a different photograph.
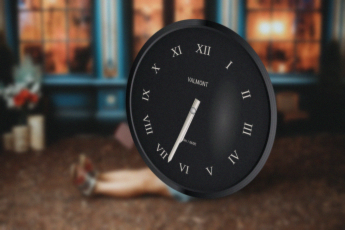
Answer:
{"hour": 6, "minute": 33}
